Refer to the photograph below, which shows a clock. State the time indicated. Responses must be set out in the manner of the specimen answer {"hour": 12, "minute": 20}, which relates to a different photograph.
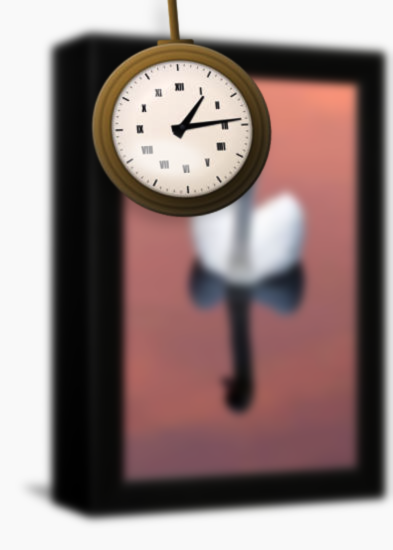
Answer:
{"hour": 1, "minute": 14}
